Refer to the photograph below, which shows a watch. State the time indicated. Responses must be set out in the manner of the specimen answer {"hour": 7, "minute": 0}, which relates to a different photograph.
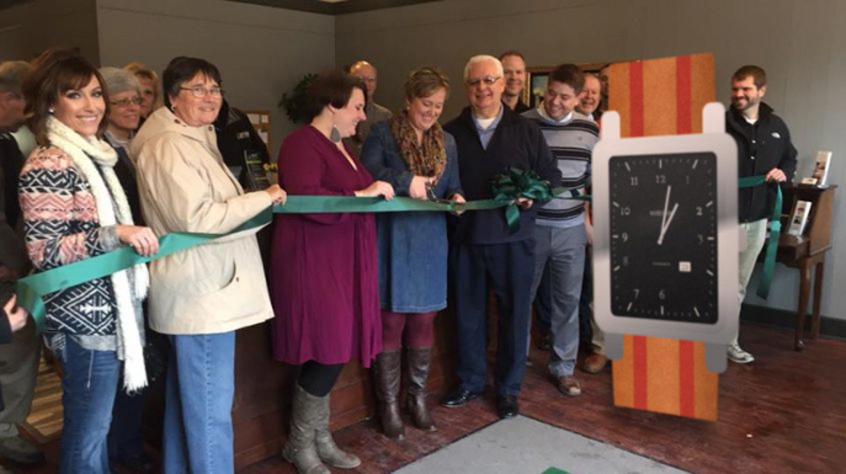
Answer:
{"hour": 1, "minute": 2}
